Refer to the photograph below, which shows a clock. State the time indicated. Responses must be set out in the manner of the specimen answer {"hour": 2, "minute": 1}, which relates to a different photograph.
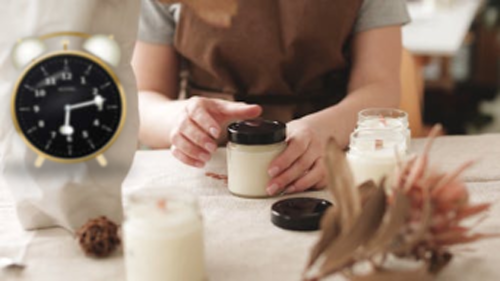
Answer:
{"hour": 6, "minute": 13}
